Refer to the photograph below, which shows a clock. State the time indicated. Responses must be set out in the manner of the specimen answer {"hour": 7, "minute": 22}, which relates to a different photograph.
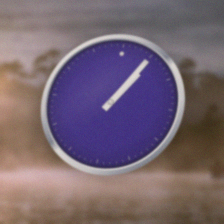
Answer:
{"hour": 1, "minute": 5}
